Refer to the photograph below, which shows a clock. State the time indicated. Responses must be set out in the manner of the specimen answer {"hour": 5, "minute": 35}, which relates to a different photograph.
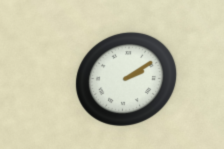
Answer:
{"hour": 2, "minute": 9}
